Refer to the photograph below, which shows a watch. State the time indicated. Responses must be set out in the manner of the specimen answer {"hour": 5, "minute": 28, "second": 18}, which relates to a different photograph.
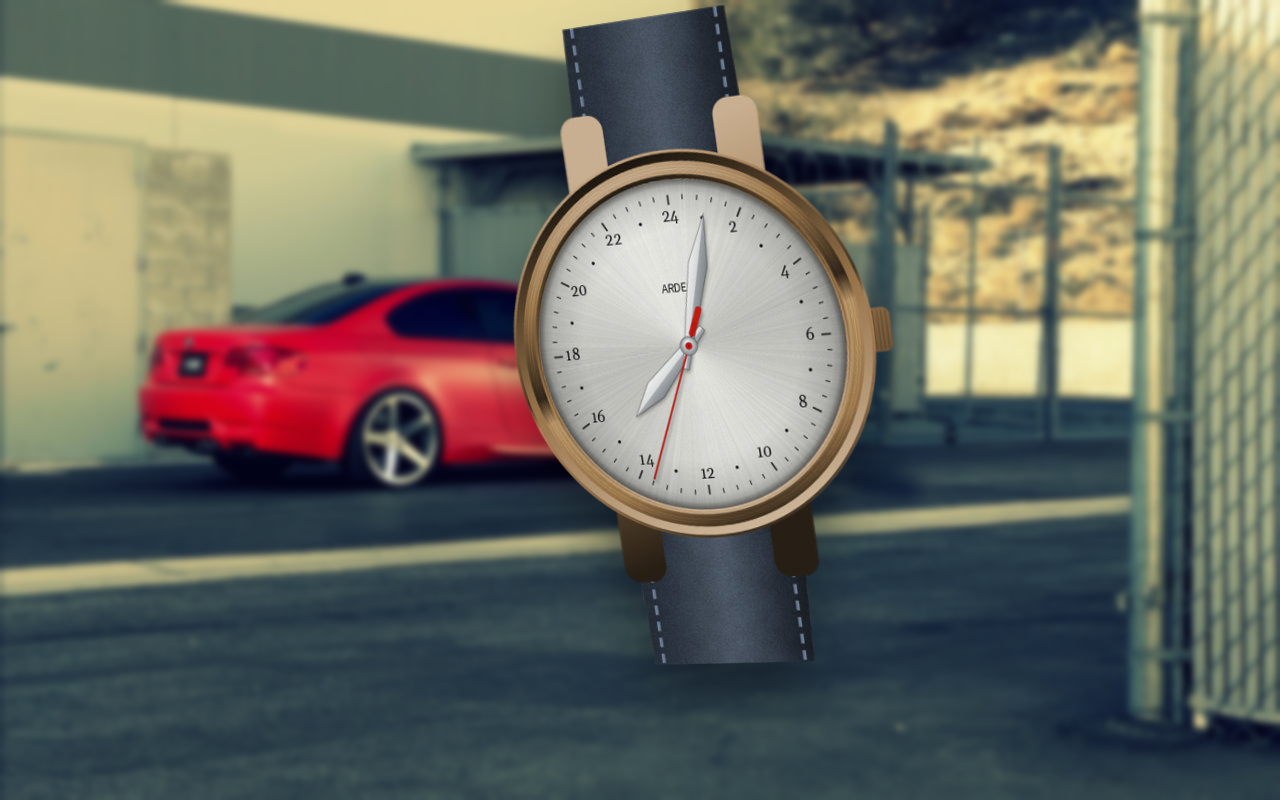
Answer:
{"hour": 15, "minute": 2, "second": 34}
